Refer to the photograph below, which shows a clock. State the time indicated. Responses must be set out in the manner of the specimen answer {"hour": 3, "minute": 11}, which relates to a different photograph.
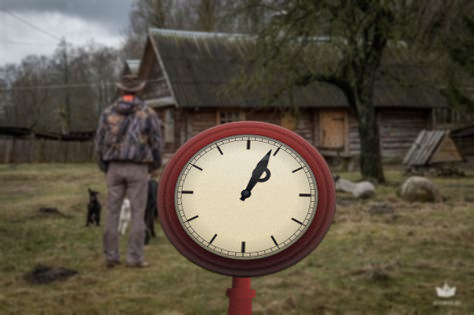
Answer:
{"hour": 1, "minute": 4}
